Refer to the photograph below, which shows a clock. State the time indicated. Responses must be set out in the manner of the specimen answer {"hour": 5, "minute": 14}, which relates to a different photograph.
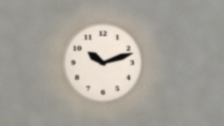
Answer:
{"hour": 10, "minute": 12}
